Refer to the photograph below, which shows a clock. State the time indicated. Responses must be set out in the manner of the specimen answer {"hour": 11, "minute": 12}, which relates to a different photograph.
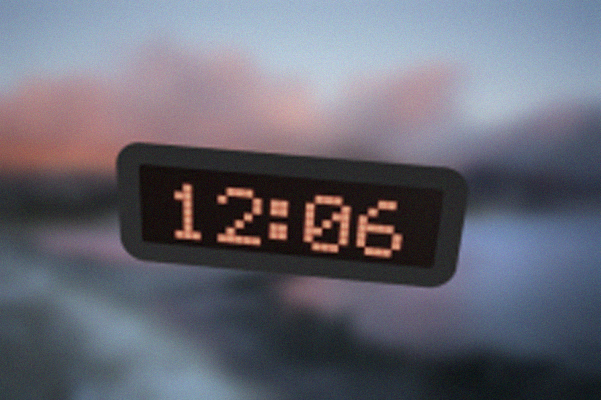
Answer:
{"hour": 12, "minute": 6}
